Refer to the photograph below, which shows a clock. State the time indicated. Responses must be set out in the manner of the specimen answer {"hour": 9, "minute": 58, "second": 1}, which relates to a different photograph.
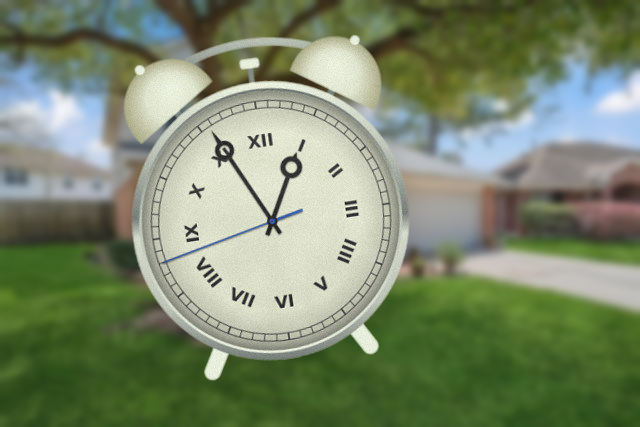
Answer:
{"hour": 12, "minute": 55, "second": 43}
